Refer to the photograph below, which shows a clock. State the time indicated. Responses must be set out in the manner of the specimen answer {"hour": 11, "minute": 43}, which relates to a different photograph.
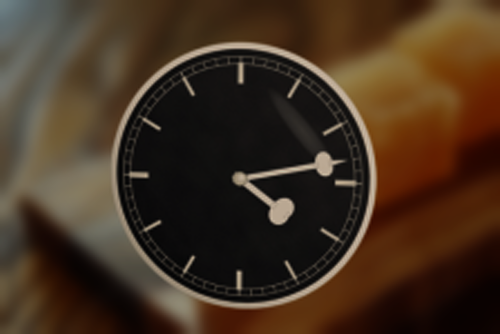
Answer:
{"hour": 4, "minute": 13}
